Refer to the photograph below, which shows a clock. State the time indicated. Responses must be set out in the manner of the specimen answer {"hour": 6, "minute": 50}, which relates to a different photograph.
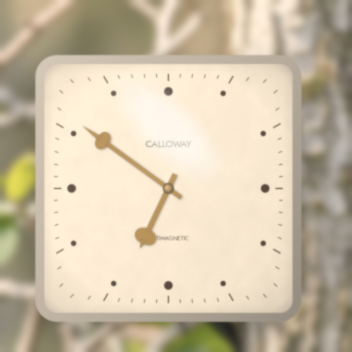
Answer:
{"hour": 6, "minute": 51}
